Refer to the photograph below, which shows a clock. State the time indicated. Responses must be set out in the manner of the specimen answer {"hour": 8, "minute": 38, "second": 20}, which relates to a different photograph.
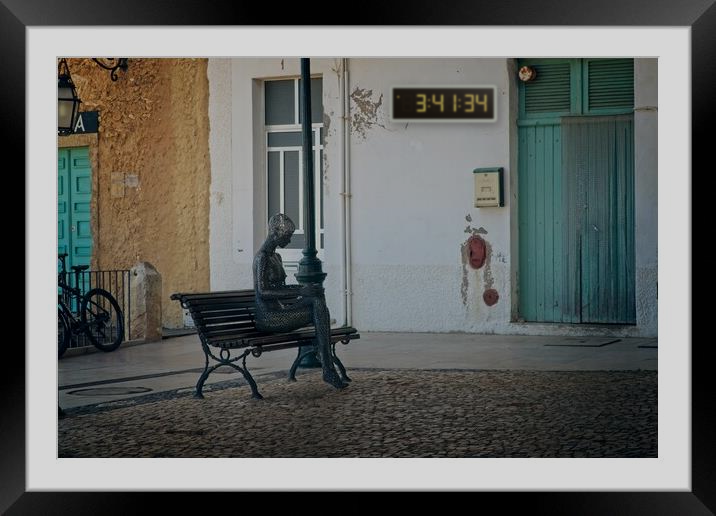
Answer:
{"hour": 3, "minute": 41, "second": 34}
